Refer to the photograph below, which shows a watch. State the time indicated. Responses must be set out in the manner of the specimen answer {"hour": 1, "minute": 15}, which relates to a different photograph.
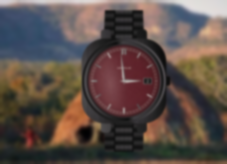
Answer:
{"hour": 2, "minute": 59}
